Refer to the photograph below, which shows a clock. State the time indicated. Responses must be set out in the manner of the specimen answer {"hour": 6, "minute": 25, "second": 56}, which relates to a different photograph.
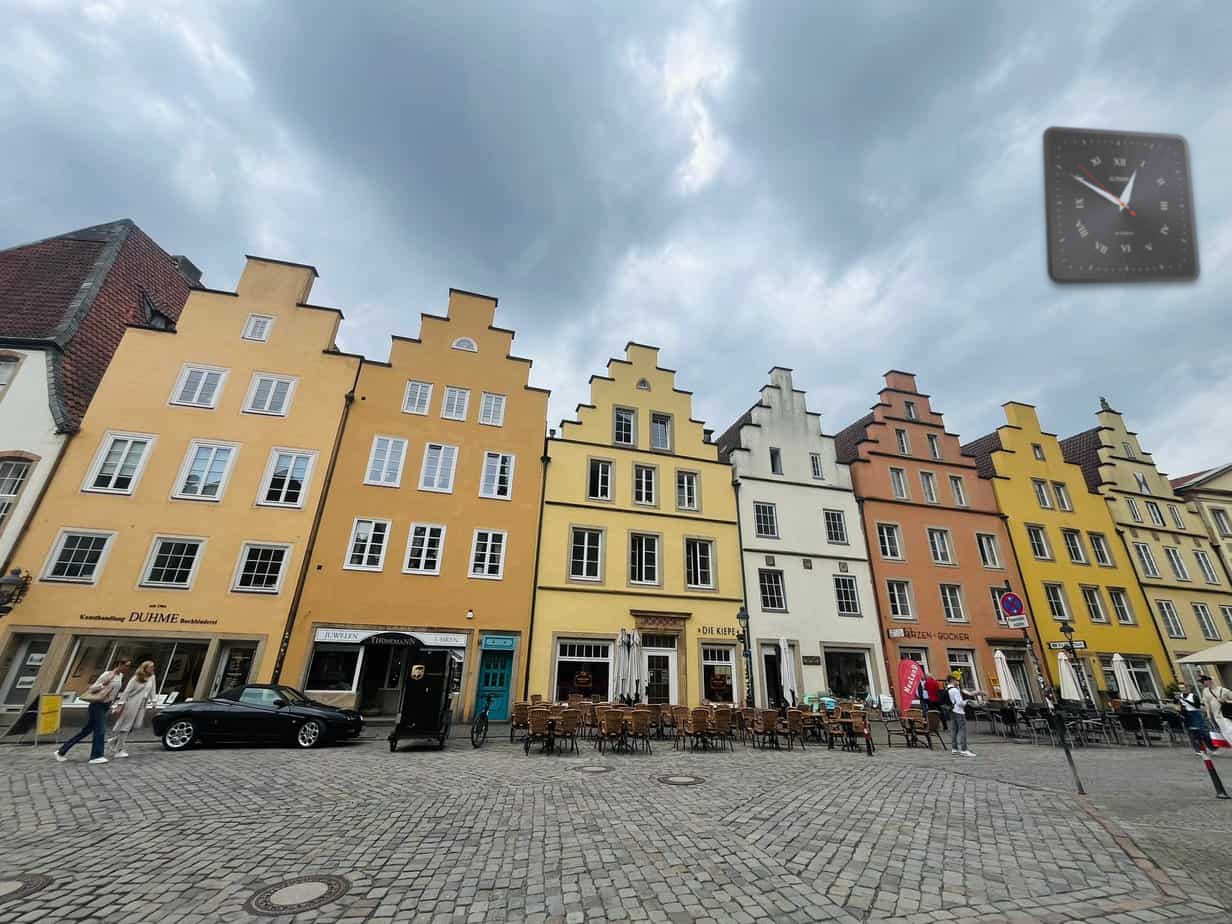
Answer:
{"hour": 12, "minute": 49, "second": 52}
